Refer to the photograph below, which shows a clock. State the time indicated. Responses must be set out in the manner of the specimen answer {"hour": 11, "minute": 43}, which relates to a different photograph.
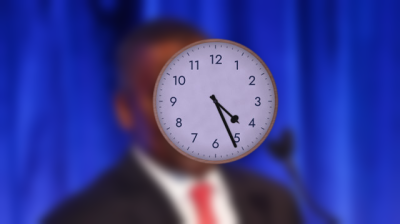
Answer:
{"hour": 4, "minute": 26}
